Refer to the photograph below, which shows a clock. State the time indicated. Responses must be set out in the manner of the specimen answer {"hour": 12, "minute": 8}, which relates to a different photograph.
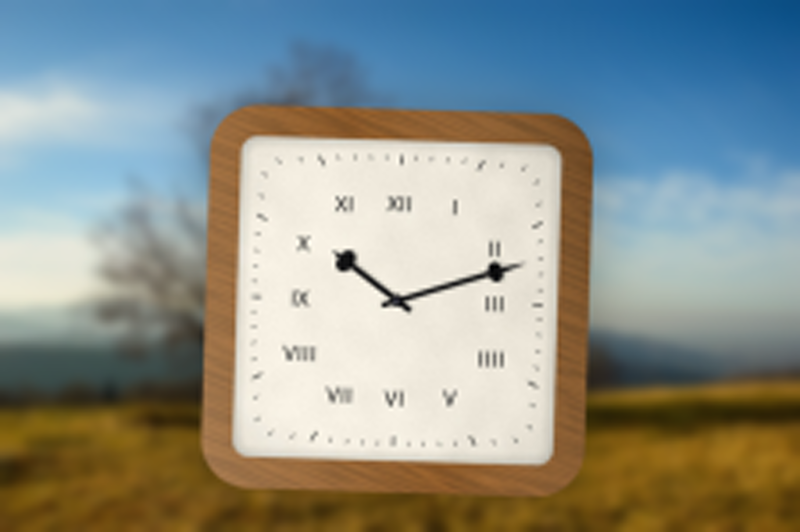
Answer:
{"hour": 10, "minute": 12}
